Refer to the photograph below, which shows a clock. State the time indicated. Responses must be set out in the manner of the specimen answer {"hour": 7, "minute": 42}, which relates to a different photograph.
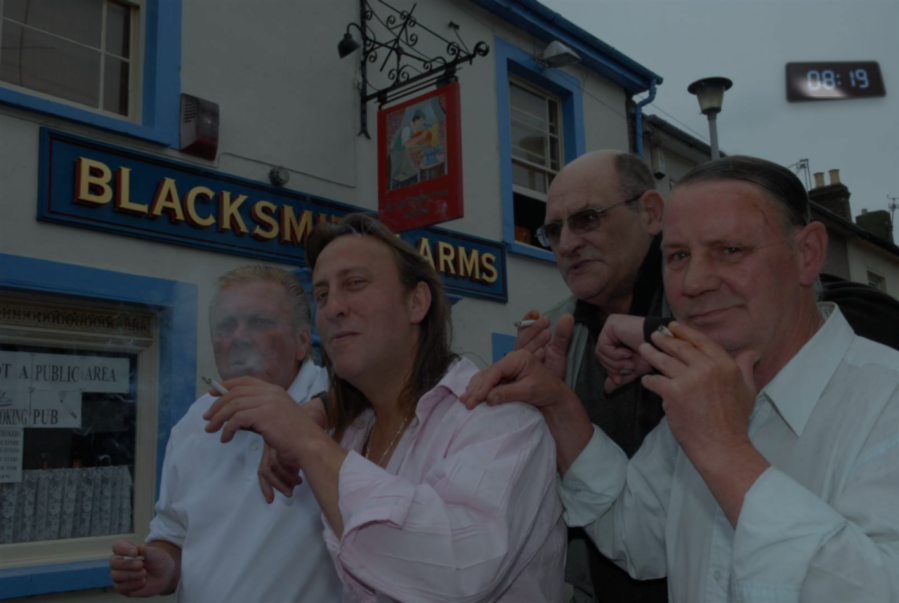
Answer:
{"hour": 8, "minute": 19}
